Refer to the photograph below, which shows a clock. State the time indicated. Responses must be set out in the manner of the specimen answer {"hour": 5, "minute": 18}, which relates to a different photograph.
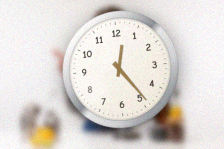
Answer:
{"hour": 12, "minute": 24}
